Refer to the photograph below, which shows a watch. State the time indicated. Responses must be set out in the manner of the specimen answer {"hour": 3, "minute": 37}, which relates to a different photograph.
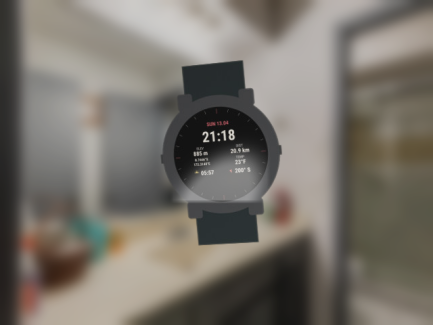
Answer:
{"hour": 21, "minute": 18}
